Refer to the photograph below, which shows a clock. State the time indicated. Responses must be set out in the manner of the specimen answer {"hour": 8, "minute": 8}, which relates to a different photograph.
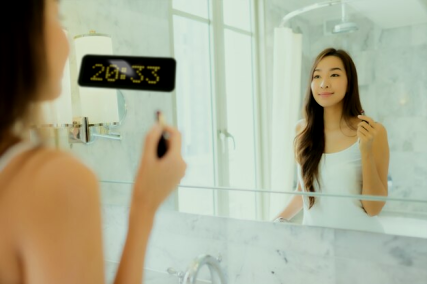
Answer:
{"hour": 20, "minute": 33}
